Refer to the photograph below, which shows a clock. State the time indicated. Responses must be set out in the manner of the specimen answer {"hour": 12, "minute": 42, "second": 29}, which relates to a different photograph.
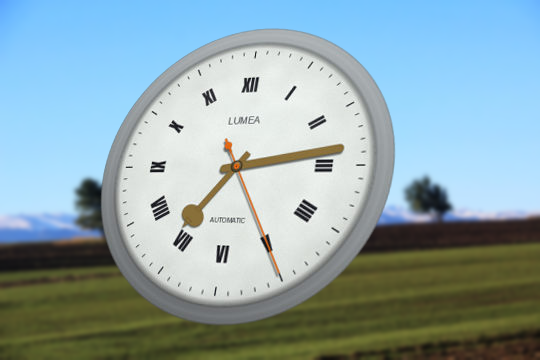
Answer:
{"hour": 7, "minute": 13, "second": 25}
